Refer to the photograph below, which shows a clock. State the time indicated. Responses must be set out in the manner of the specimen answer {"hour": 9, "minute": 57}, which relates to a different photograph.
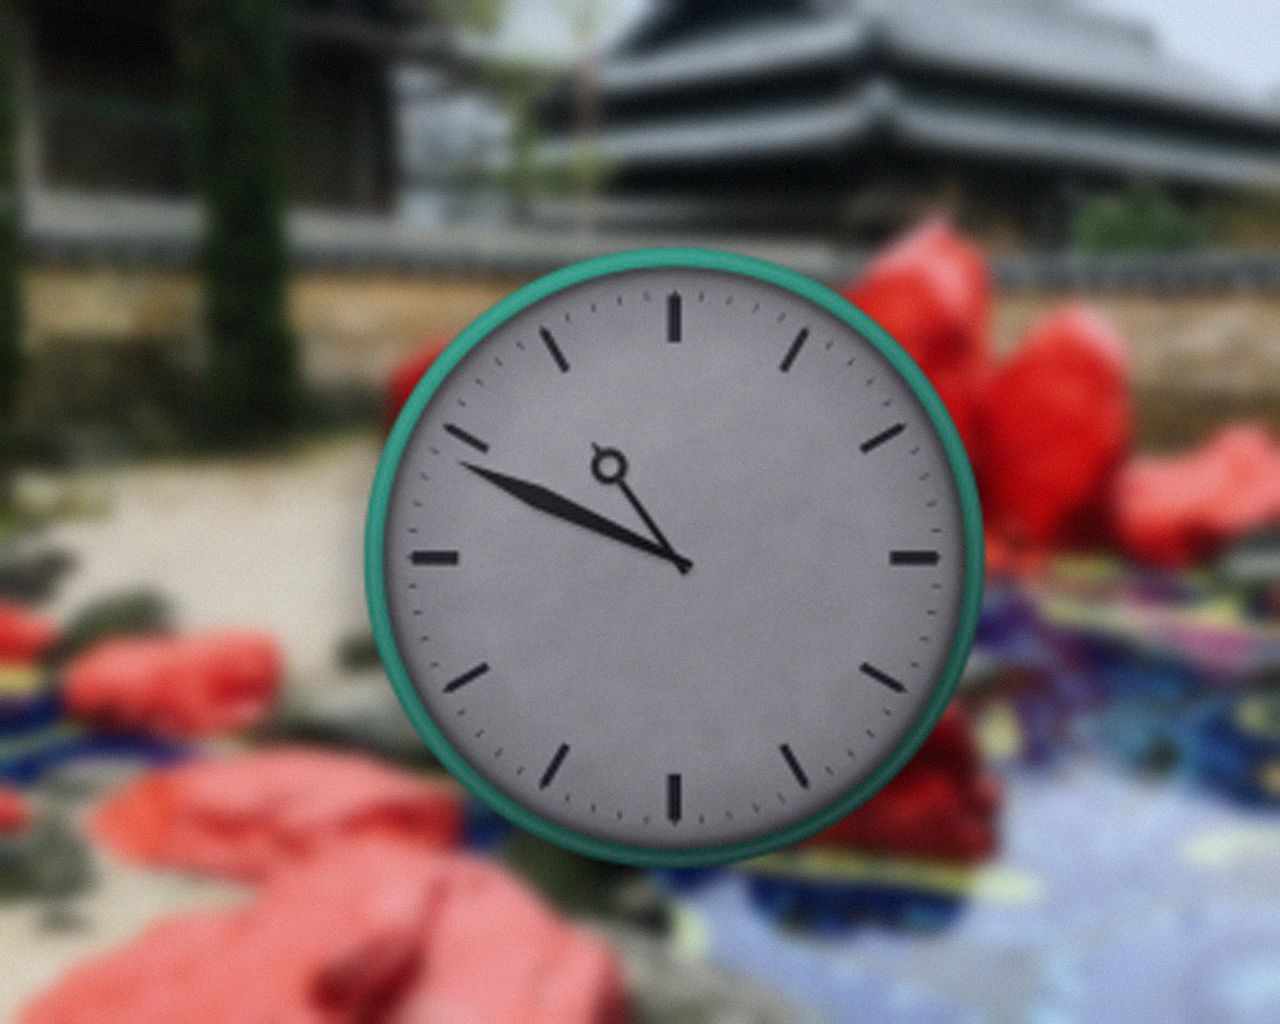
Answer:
{"hour": 10, "minute": 49}
